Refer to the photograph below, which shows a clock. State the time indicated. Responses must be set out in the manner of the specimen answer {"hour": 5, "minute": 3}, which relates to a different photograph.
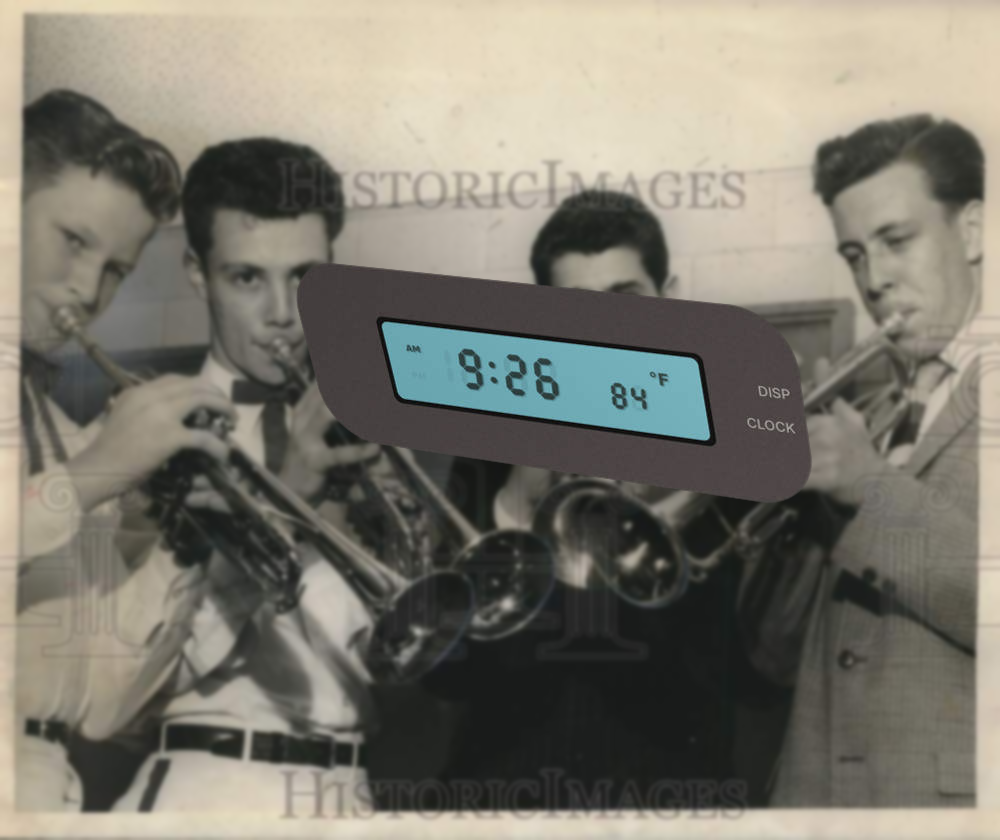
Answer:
{"hour": 9, "minute": 26}
